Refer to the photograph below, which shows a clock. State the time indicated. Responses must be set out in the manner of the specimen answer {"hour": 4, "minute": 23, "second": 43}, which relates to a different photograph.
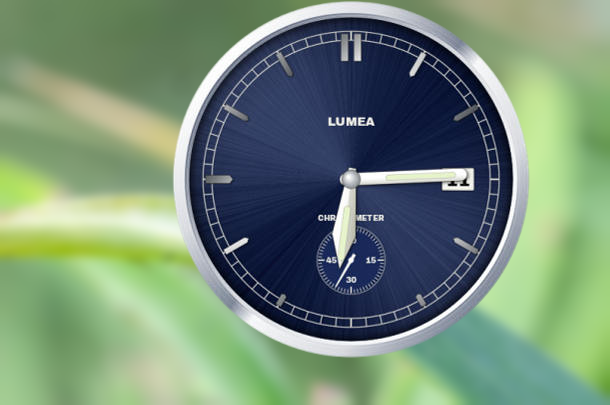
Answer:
{"hour": 6, "minute": 14, "second": 35}
